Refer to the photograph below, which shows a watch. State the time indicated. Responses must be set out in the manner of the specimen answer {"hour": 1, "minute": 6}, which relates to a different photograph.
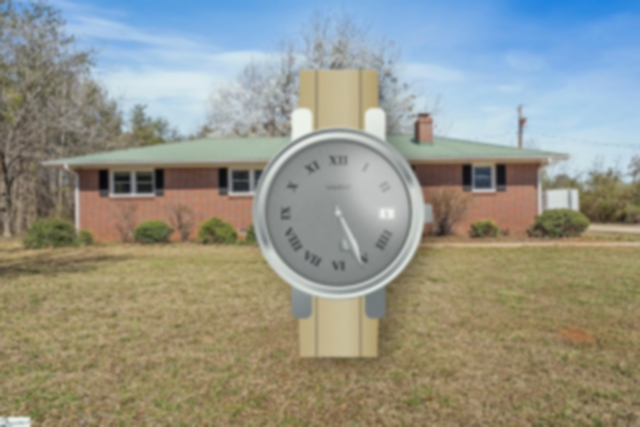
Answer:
{"hour": 5, "minute": 26}
